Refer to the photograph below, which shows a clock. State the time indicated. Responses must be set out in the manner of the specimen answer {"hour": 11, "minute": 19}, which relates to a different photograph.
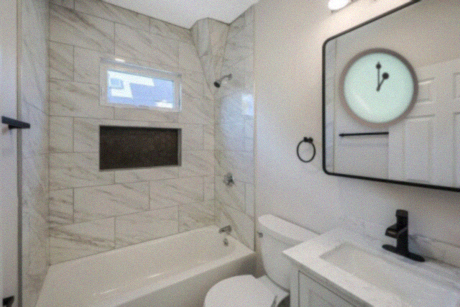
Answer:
{"hour": 1, "minute": 0}
